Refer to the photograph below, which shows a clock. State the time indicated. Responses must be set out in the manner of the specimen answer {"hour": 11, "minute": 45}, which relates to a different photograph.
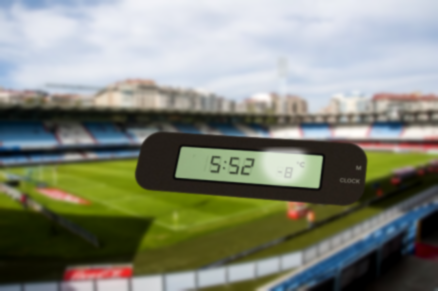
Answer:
{"hour": 5, "minute": 52}
